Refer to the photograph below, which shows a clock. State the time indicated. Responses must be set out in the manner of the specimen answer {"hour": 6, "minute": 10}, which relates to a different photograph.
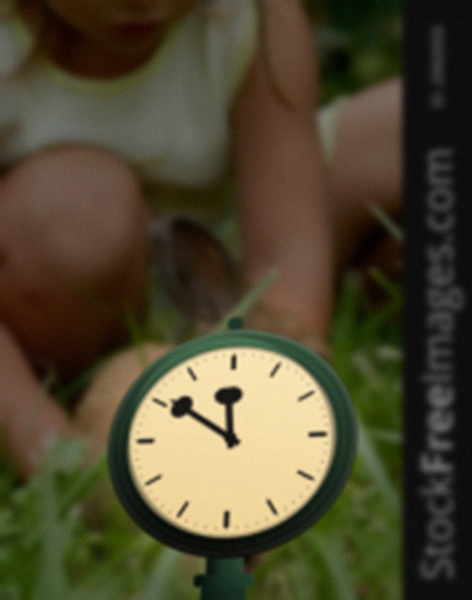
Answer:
{"hour": 11, "minute": 51}
